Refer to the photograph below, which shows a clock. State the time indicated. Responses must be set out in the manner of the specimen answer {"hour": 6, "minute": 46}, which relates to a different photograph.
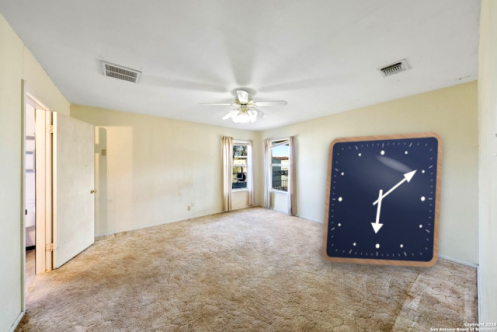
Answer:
{"hour": 6, "minute": 9}
